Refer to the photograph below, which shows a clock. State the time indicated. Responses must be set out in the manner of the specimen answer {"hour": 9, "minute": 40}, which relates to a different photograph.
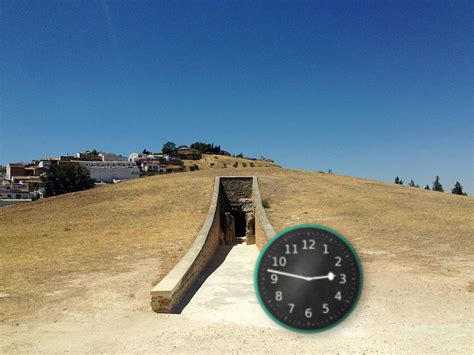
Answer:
{"hour": 2, "minute": 47}
